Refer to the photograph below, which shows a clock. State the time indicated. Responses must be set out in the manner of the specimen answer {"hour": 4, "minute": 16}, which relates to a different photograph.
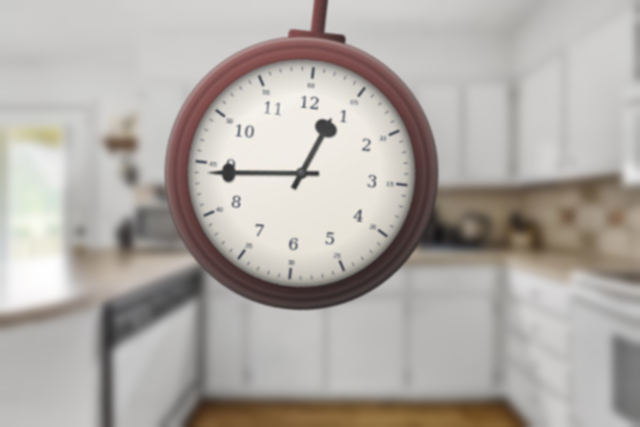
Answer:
{"hour": 12, "minute": 44}
